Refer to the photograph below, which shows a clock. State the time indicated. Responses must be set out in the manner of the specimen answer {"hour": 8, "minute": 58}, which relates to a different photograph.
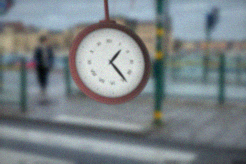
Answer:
{"hour": 1, "minute": 24}
